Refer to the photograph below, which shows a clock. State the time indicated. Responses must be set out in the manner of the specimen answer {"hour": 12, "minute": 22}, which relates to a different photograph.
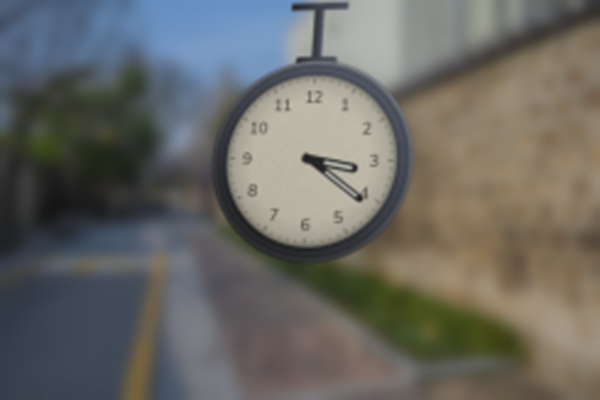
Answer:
{"hour": 3, "minute": 21}
